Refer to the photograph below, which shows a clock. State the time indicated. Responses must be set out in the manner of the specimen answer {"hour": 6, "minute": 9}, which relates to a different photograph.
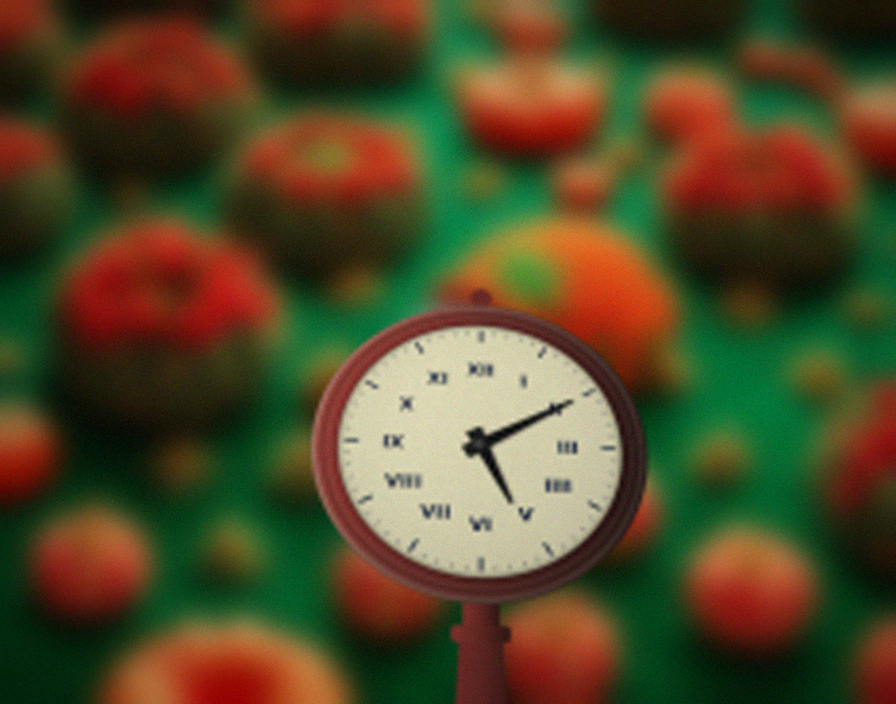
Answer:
{"hour": 5, "minute": 10}
